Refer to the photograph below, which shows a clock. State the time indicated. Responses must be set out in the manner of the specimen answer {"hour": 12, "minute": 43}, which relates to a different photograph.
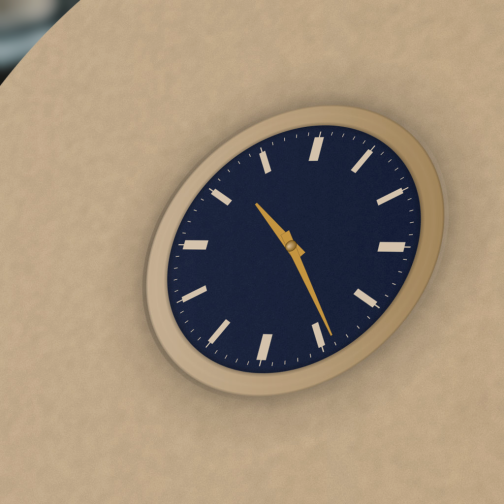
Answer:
{"hour": 10, "minute": 24}
